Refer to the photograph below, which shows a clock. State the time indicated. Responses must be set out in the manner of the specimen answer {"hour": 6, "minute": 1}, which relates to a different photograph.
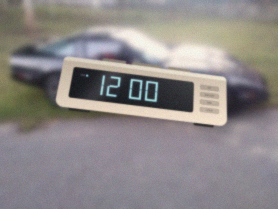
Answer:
{"hour": 12, "minute": 0}
